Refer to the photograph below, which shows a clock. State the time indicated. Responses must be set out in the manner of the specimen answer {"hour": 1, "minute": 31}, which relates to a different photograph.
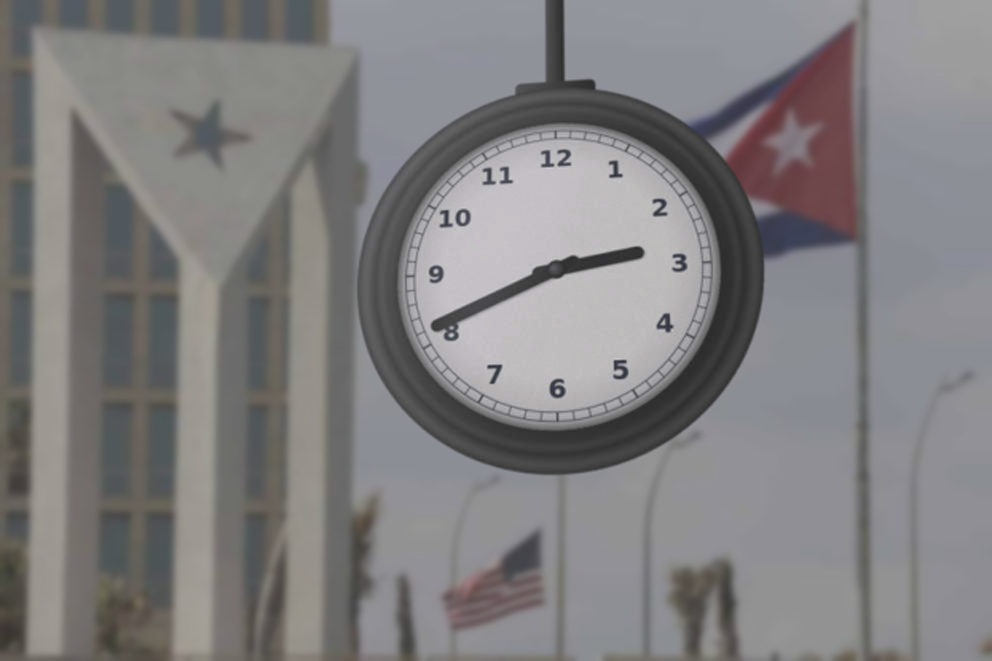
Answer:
{"hour": 2, "minute": 41}
